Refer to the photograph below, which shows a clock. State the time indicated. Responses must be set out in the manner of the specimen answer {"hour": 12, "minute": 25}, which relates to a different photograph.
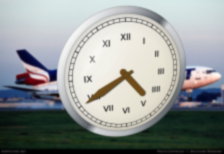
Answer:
{"hour": 4, "minute": 40}
